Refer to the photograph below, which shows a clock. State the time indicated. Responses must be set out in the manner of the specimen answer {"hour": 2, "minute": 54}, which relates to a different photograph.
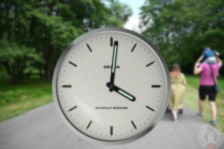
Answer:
{"hour": 4, "minute": 1}
